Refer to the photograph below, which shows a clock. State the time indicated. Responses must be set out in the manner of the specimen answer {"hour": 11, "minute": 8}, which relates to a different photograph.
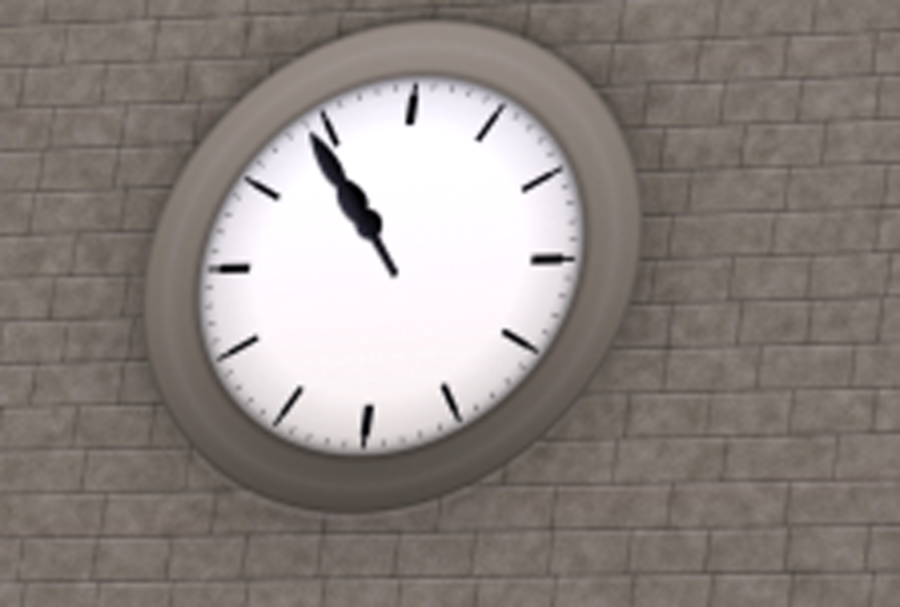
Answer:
{"hour": 10, "minute": 54}
